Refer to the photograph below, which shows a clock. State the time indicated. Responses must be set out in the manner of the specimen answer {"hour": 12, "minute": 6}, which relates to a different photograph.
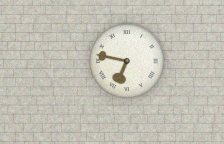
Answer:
{"hour": 6, "minute": 47}
